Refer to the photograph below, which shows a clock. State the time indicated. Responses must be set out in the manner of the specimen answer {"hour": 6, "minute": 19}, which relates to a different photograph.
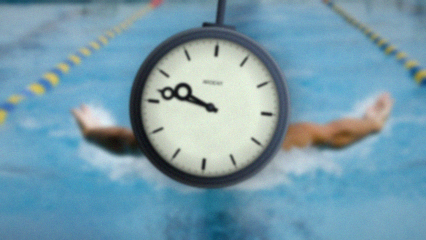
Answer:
{"hour": 9, "minute": 47}
